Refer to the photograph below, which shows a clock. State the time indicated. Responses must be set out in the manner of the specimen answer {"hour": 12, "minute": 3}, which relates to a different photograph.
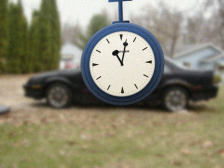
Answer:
{"hour": 11, "minute": 2}
